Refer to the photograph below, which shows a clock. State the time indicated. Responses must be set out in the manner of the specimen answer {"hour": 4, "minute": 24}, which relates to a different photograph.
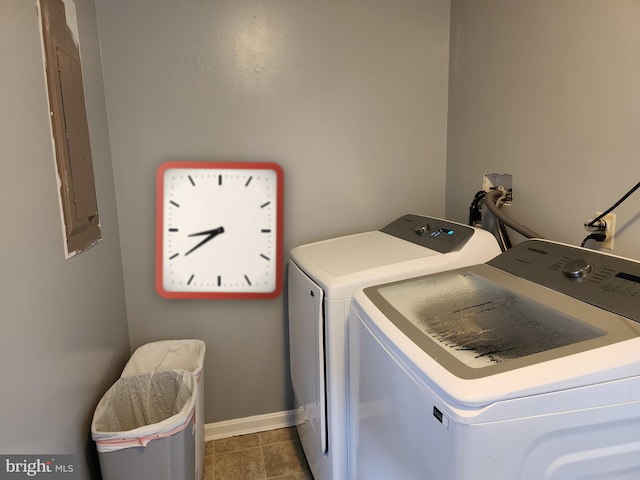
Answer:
{"hour": 8, "minute": 39}
